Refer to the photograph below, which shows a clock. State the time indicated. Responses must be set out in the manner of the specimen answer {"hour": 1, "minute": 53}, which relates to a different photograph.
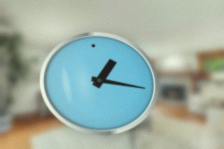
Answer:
{"hour": 1, "minute": 18}
